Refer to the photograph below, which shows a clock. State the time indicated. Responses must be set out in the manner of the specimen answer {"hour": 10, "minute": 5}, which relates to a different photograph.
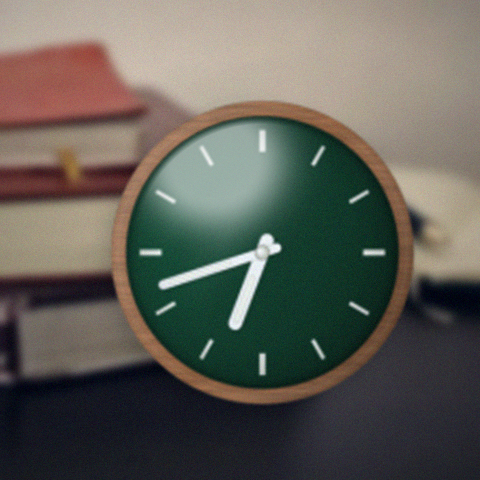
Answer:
{"hour": 6, "minute": 42}
